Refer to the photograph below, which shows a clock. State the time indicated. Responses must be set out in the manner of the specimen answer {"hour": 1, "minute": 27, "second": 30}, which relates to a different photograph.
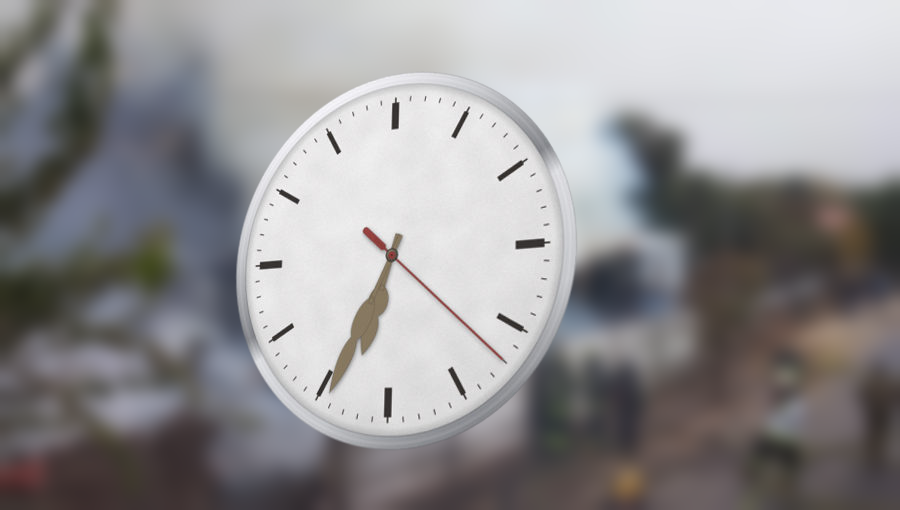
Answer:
{"hour": 6, "minute": 34, "second": 22}
